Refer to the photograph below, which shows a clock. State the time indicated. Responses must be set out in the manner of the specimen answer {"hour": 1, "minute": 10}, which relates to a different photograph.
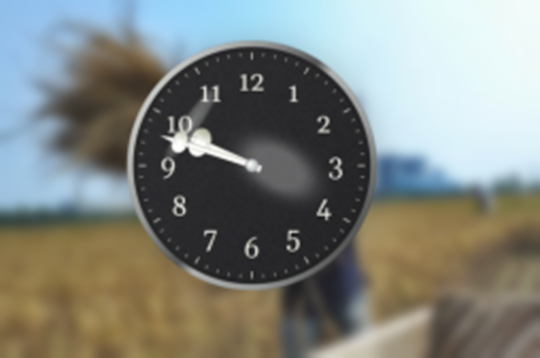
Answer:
{"hour": 9, "minute": 48}
